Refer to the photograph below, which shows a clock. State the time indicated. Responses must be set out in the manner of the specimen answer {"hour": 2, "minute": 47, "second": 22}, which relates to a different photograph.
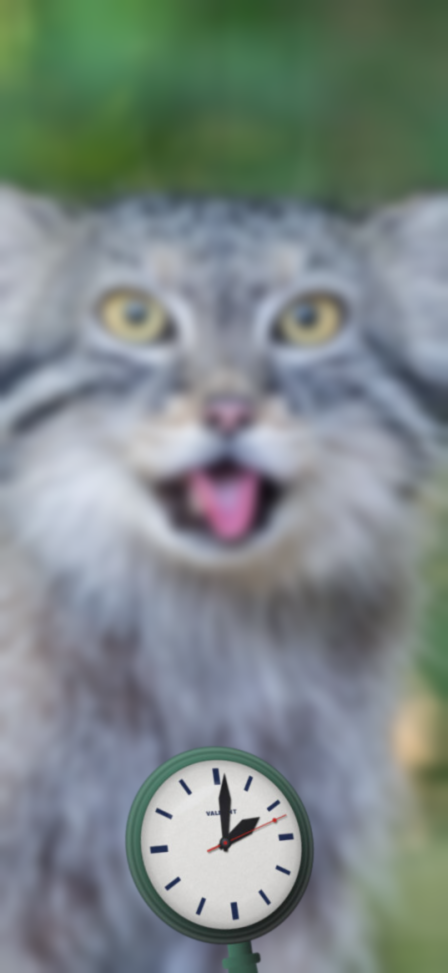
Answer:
{"hour": 2, "minute": 1, "second": 12}
